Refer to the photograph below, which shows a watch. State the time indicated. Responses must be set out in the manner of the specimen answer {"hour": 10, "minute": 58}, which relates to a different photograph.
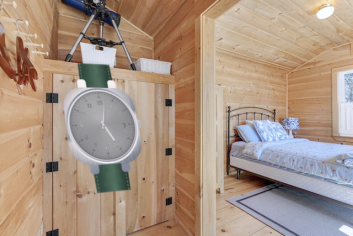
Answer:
{"hour": 5, "minute": 2}
